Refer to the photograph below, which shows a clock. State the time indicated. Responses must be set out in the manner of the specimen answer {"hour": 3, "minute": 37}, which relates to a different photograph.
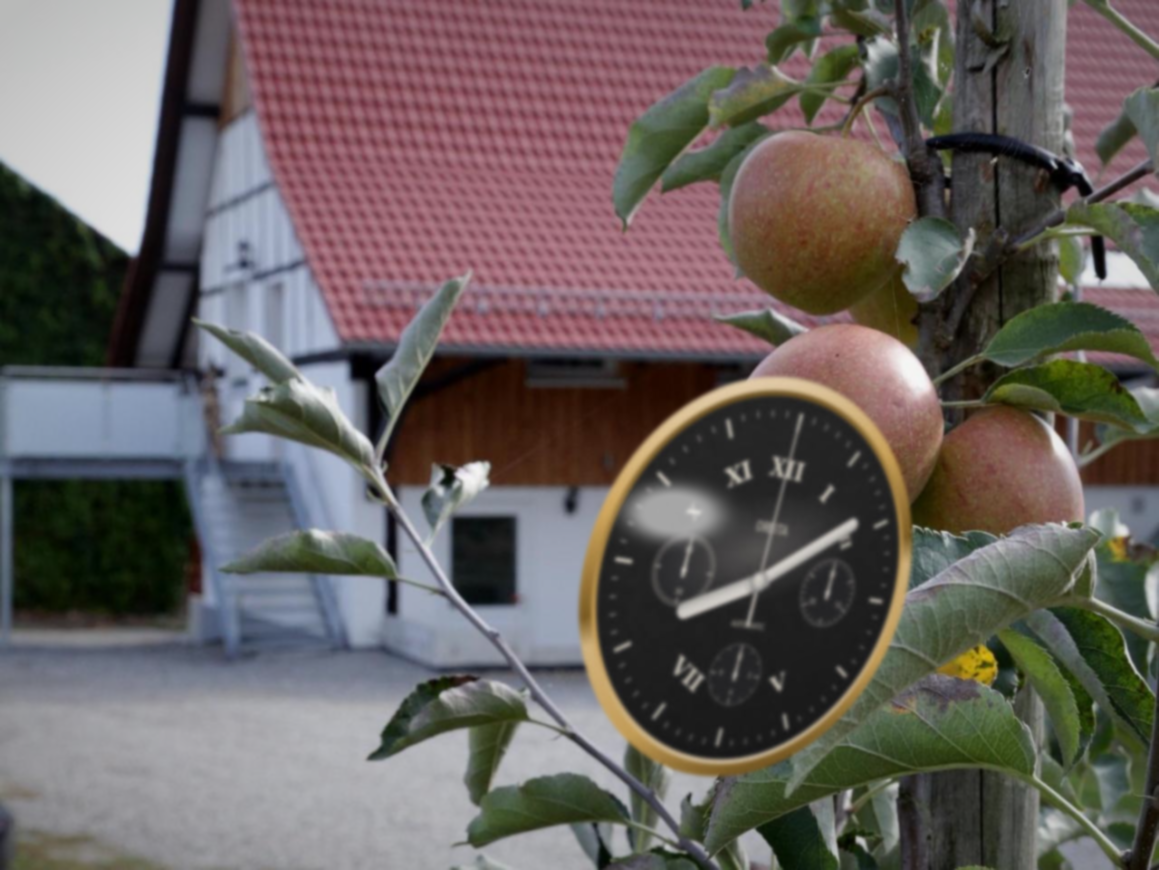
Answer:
{"hour": 8, "minute": 9}
